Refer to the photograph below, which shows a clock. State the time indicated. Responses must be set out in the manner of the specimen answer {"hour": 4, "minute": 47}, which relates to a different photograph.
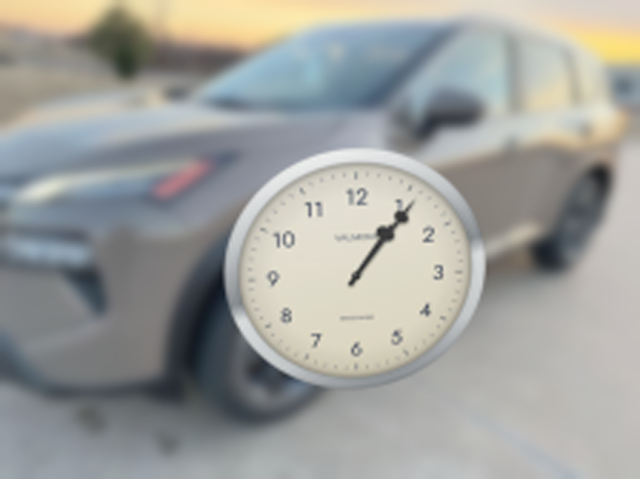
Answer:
{"hour": 1, "minute": 6}
